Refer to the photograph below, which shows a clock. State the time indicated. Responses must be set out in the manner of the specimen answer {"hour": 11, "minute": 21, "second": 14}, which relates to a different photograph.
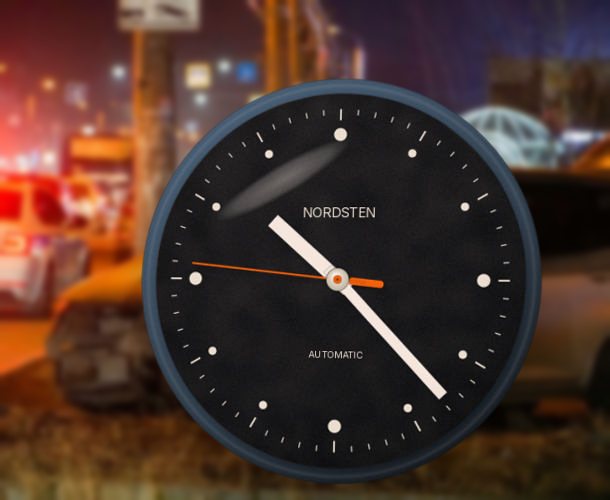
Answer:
{"hour": 10, "minute": 22, "second": 46}
